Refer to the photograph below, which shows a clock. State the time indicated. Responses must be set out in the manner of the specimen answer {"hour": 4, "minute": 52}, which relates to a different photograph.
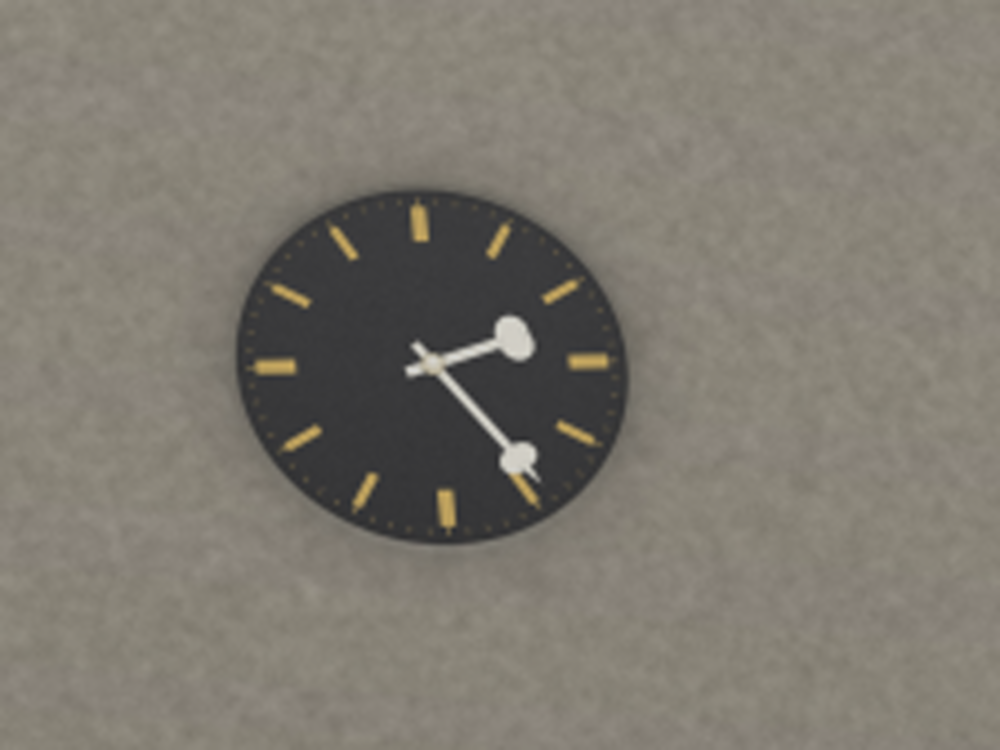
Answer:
{"hour": 2, "minute": 24}
